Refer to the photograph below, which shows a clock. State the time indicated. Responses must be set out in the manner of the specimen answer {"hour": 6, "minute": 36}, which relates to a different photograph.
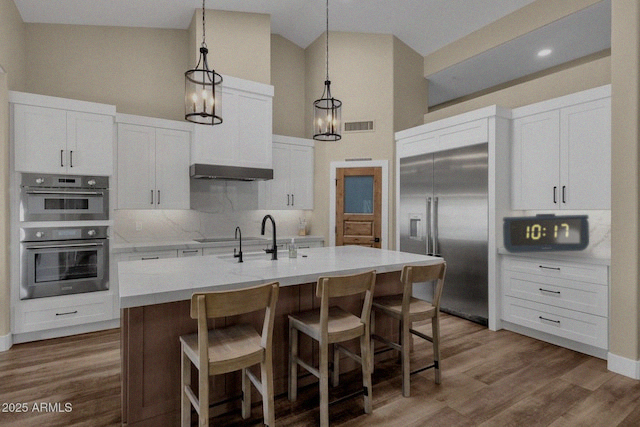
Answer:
{"hour": 10, "minute": 17}
